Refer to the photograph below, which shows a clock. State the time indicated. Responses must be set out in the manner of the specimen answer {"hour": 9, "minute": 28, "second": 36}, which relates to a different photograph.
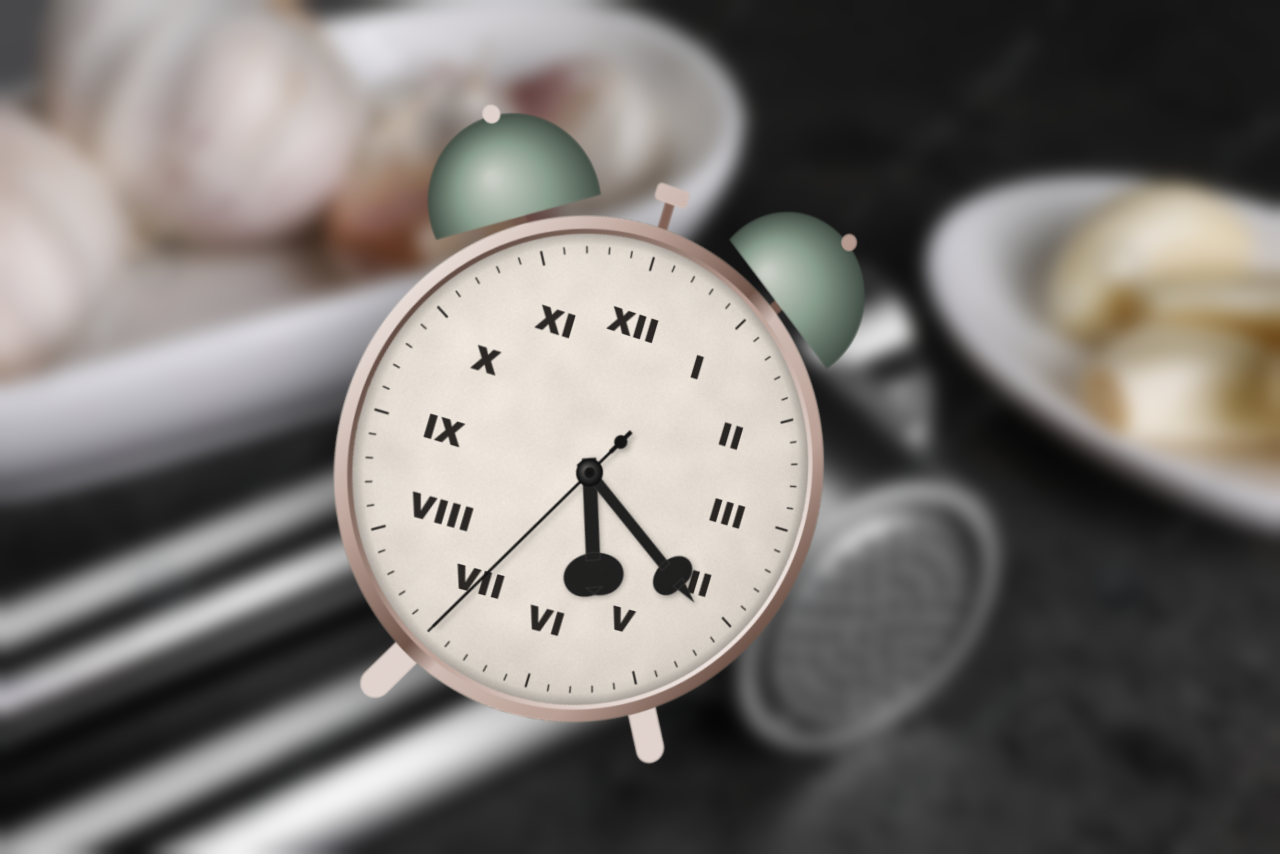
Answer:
{"hour": 5, "minute": 20, "second": 35}
